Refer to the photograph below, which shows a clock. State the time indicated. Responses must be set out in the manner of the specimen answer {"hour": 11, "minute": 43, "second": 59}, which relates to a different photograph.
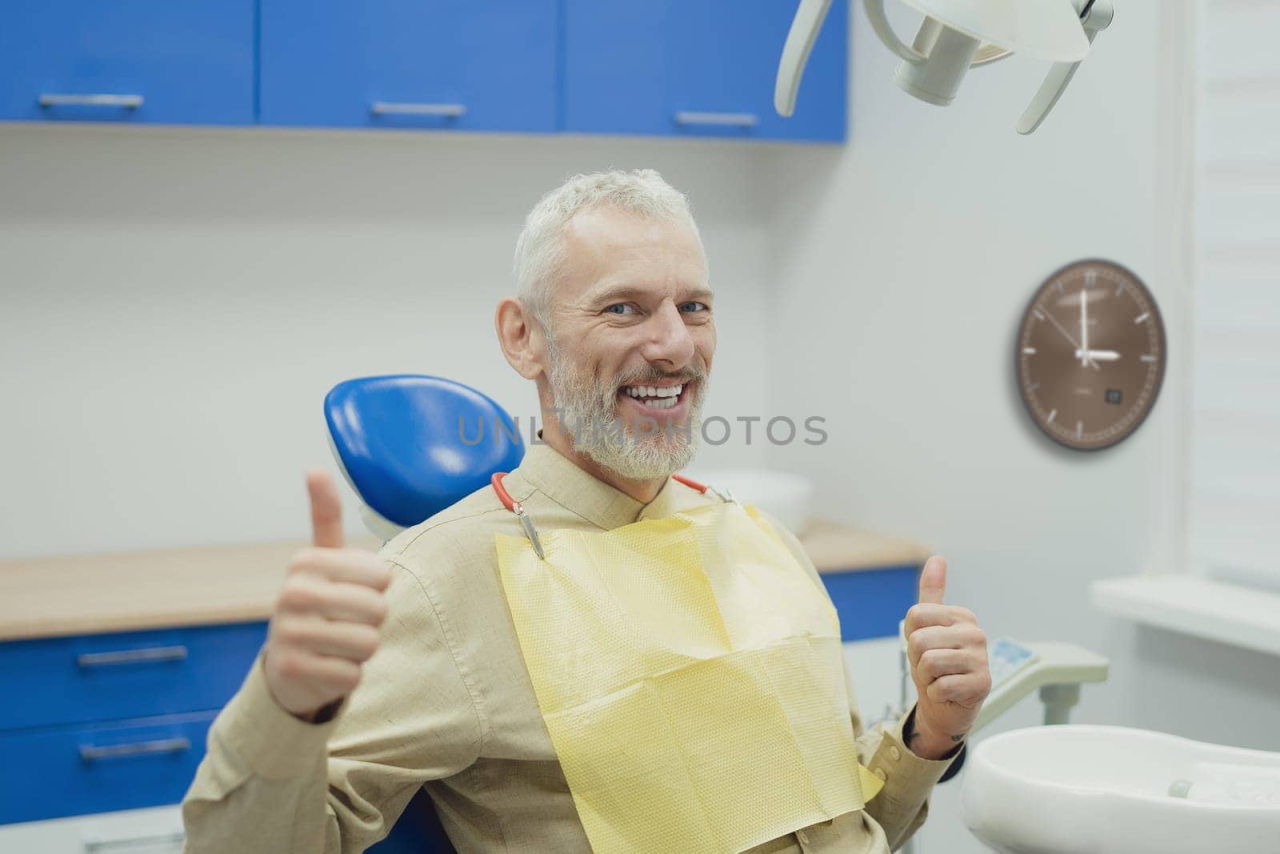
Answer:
{"hour": 2, "minute": 58, "second": 51}
